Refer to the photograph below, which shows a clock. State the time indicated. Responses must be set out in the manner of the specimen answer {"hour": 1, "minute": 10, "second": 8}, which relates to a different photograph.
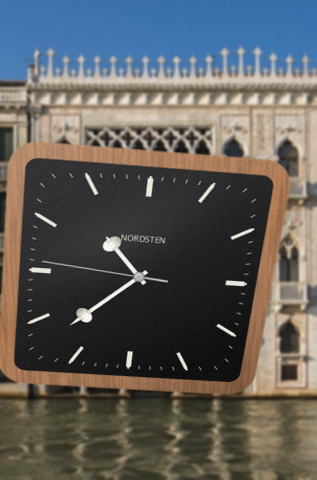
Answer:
{"hour": 10, "minute": 37, "second": 46}
